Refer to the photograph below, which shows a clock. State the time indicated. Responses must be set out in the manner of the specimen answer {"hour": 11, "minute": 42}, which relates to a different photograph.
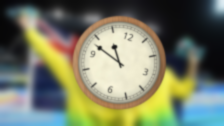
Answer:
{"hour": 10, "minute": 48}
